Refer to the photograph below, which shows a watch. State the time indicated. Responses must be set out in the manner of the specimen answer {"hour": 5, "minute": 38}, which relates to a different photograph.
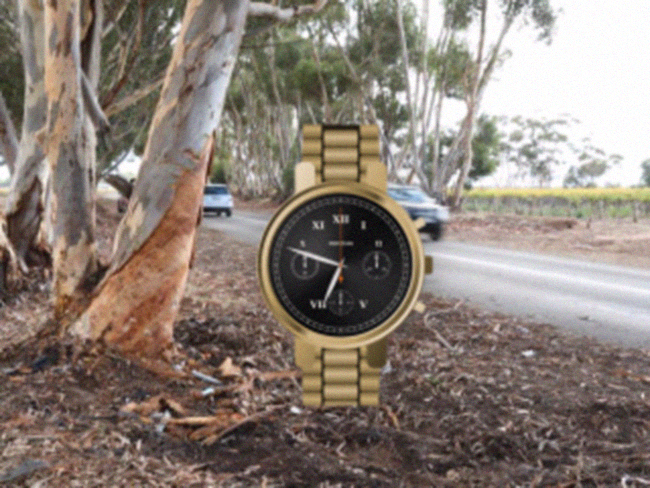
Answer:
{"hour": 6, "minute": 48}
